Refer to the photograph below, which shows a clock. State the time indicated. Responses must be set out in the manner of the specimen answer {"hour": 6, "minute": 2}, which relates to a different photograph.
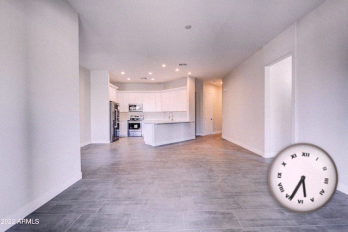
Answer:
{"hour": 5, "minute": 34}
